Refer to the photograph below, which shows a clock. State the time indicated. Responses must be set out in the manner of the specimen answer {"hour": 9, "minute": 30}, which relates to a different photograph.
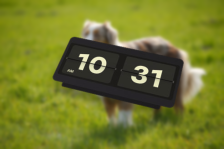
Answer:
{"hour": 10, "minute": 31}
